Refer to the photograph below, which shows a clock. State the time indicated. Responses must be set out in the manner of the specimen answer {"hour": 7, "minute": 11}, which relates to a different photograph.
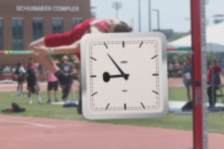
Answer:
{"hour": 8, "minute": 54}
